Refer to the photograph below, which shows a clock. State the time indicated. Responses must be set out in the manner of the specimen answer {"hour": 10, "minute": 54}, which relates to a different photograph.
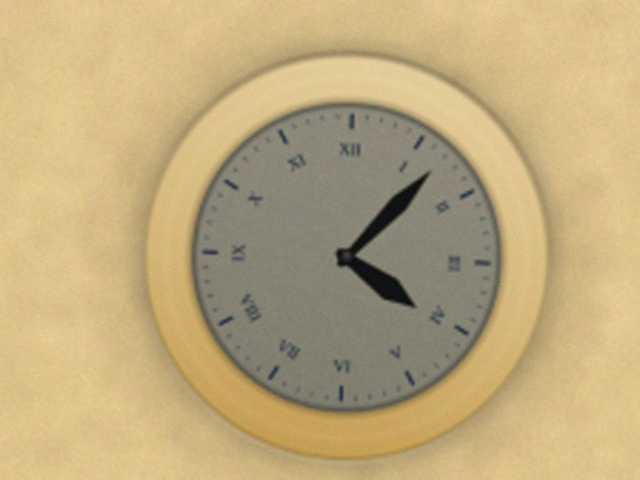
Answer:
{"hour": 4, "minute": 7}
